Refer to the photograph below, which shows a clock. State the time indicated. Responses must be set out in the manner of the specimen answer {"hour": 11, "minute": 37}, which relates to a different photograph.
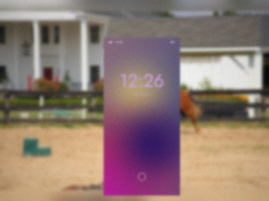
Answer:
{"hour": 12, "minute": 26}
